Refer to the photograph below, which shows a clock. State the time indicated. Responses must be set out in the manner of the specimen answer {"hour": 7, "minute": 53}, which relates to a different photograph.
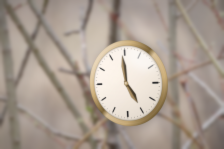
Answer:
{"hour": 4, "minute": 59}
